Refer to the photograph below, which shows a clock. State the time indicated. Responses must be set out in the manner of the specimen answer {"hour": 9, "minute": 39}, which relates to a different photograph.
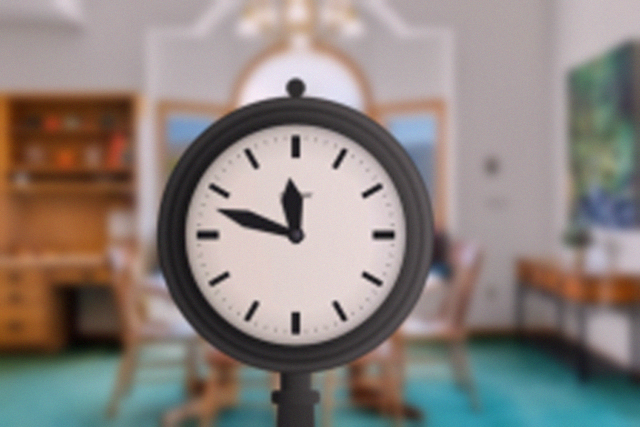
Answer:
{"hour": 11, "minute": 48}
